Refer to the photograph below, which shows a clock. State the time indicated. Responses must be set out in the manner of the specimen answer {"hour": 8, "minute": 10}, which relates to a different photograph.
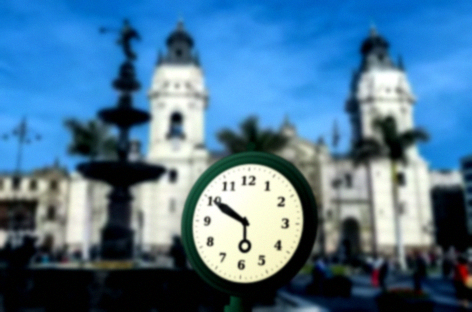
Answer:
{"hour": 5, "minute": 50}
